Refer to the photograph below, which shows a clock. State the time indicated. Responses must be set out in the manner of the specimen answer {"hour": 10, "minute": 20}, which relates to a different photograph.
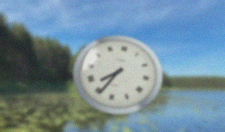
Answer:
{"hour": 7, "minute": 34}
